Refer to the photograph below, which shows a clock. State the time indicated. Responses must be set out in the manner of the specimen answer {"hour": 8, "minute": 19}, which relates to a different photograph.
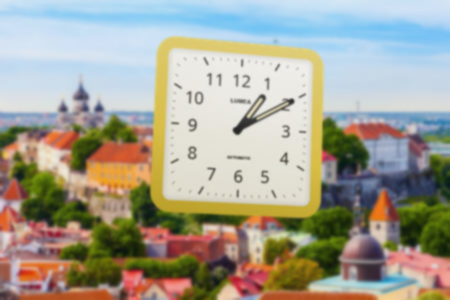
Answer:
{"hour": 1, "minute": 10}
